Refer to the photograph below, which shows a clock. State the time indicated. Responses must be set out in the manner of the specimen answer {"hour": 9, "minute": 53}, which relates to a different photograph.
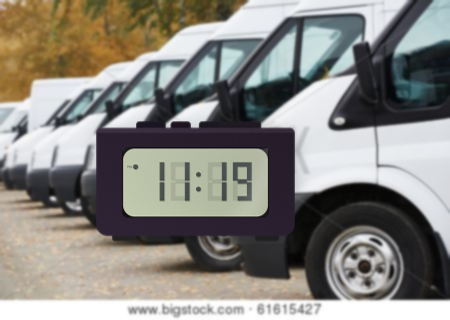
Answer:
{"hour": 11, "minute": 19}
